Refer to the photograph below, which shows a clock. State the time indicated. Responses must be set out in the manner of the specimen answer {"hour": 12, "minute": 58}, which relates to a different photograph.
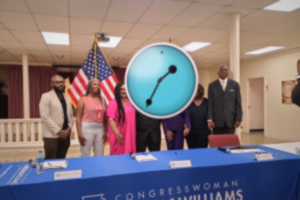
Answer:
{"hour": 1, "minute": 34}
